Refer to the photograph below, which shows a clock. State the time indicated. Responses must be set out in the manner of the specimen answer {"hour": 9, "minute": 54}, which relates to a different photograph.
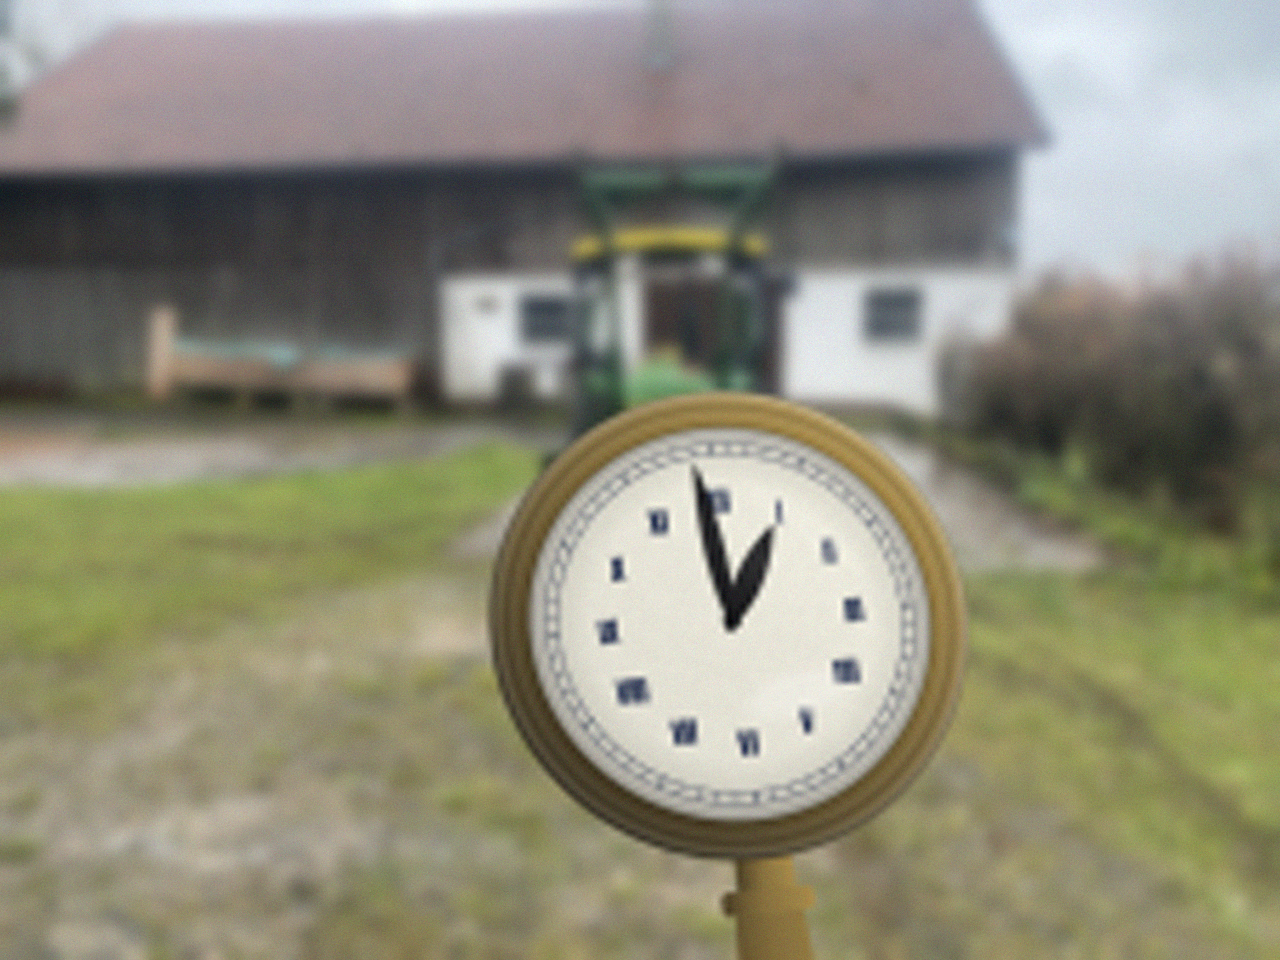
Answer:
{"hour": 12, "minute": 59}
